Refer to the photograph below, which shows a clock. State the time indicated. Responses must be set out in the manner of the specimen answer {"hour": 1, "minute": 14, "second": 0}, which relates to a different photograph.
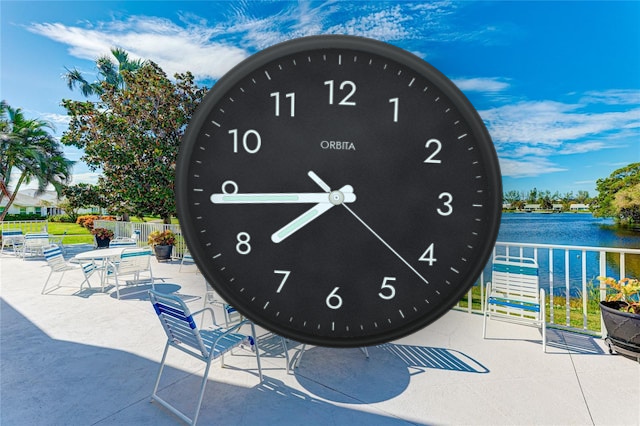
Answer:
{"hour": 7, "minute": 44, "second": 22}
